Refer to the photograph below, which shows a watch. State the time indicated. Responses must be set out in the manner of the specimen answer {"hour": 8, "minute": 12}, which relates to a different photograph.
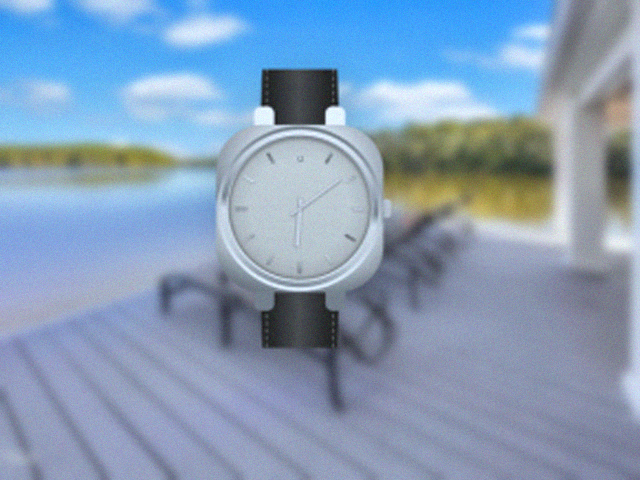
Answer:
{"hour": 6, "minute": 9}
